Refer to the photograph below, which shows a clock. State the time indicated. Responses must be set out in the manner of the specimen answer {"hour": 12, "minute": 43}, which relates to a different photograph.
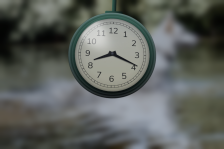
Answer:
{"hour": 8, "minute": 19}
